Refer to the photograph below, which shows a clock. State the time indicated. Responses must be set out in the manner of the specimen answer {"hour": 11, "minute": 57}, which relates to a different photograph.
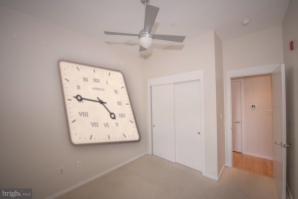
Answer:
{"hour": 4, "minute": 46}
